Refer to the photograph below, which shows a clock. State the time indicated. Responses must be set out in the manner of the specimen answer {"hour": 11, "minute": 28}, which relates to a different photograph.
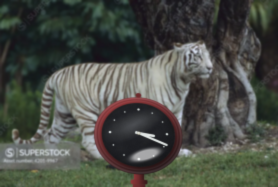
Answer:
{"hour": 3, "minute": 19}
